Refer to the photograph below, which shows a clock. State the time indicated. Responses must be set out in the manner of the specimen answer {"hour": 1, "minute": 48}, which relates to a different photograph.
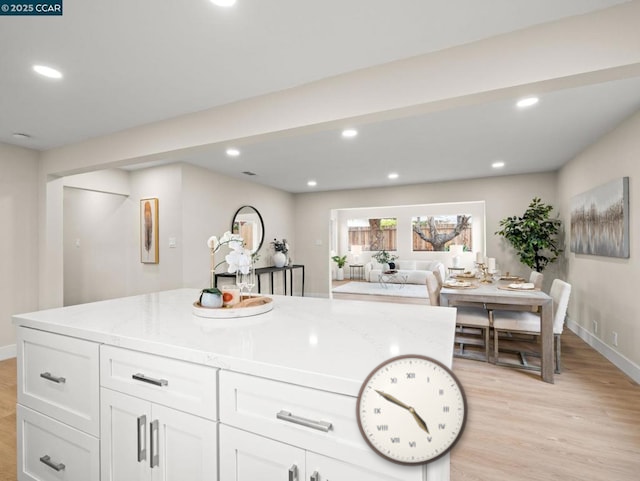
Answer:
{"hour": 4, "minute": 50}
